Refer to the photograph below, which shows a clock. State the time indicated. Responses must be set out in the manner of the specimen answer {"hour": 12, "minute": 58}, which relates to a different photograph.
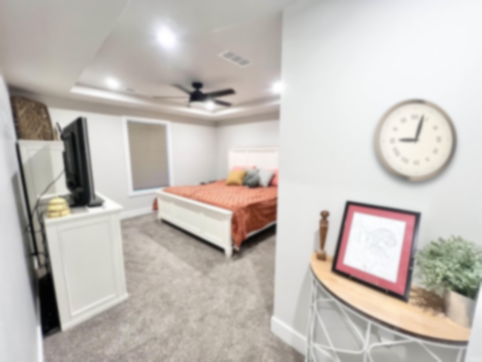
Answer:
{"hour": 9, "minute": 3}
